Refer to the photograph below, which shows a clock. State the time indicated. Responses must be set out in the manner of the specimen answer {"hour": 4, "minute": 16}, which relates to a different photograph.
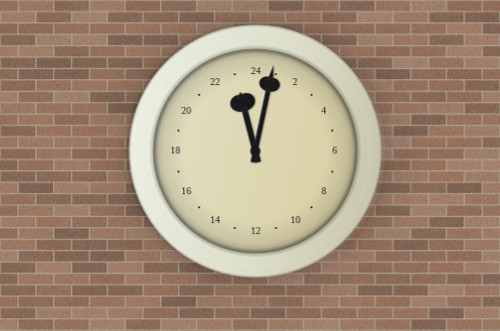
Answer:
{"hour": 23, "minute": 2}
